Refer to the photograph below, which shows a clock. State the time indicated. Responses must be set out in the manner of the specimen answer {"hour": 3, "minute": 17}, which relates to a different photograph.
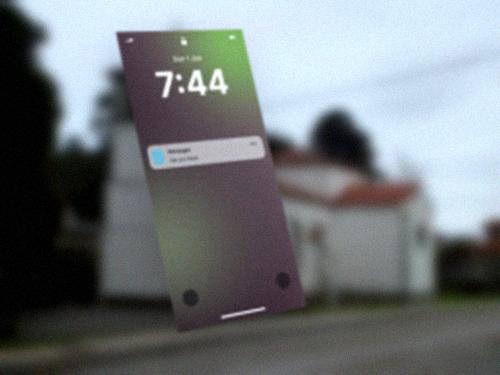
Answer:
{"hour": 7, "minute": 44}
